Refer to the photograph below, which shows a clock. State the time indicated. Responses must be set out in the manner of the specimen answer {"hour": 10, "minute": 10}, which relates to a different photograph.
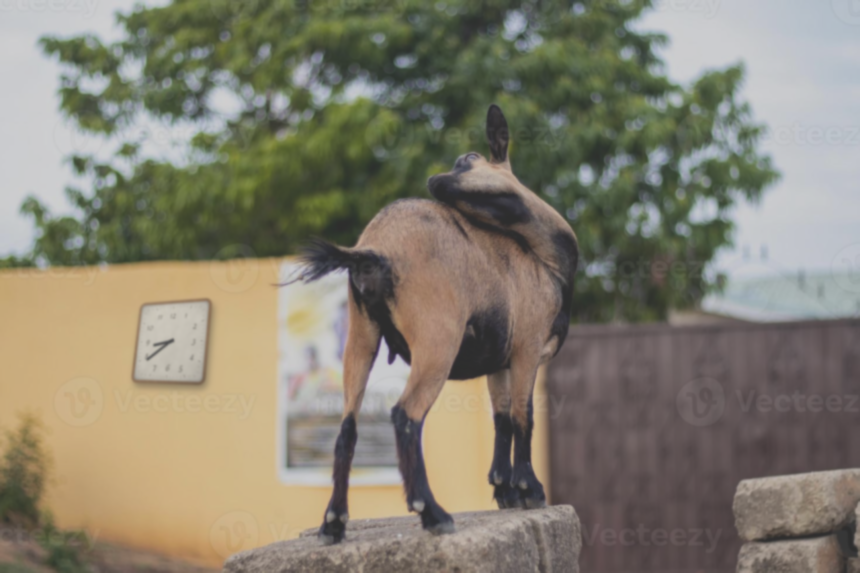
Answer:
{"hour": 8, "minute": 39}
